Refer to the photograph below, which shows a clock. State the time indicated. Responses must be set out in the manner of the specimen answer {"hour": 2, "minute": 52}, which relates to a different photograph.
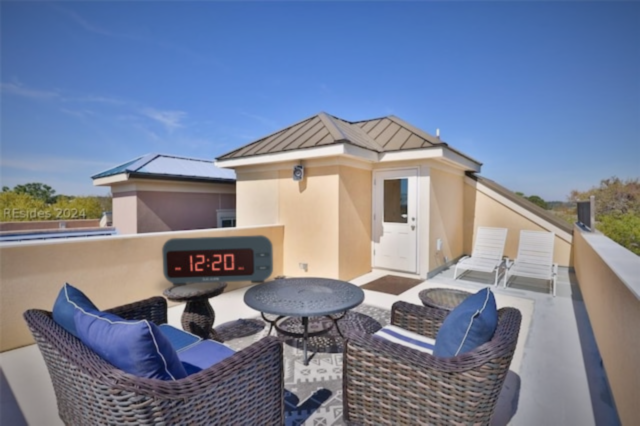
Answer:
{"hour": 12, "minute": 20}
